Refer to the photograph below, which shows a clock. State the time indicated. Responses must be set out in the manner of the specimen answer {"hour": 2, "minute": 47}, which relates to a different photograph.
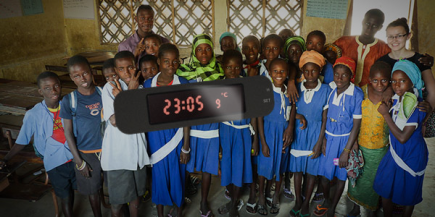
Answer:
{"hour": 23, "minute": 5}
